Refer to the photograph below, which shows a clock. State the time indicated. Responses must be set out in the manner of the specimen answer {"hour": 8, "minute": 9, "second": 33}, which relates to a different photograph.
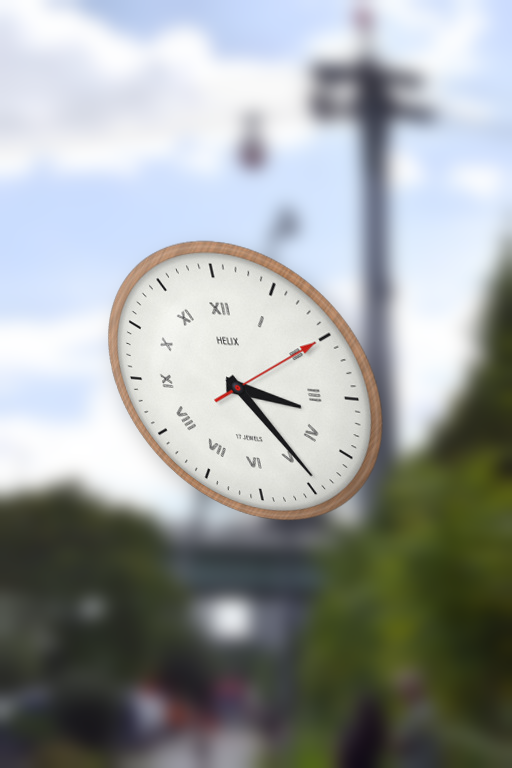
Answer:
{"hour": 3, "minute": 24, "second": 10}
